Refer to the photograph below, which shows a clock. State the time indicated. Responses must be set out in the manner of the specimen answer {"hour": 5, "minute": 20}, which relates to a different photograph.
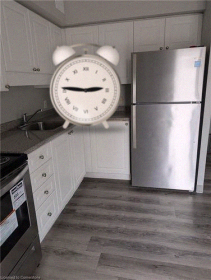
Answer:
{"hour": 2, "minute": 46}
